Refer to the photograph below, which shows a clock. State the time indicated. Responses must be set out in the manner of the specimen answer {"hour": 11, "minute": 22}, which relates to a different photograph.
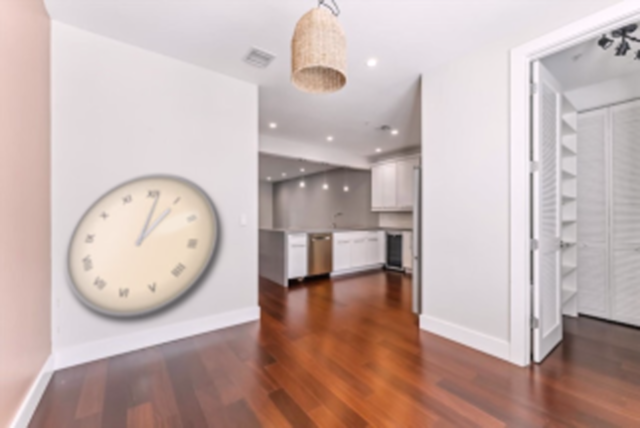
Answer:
{"hour": 1, "minute": 1}
